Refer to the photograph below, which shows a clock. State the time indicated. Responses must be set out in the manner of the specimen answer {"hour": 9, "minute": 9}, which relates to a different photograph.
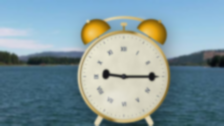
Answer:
{"hour": 9, "minute": 15}
